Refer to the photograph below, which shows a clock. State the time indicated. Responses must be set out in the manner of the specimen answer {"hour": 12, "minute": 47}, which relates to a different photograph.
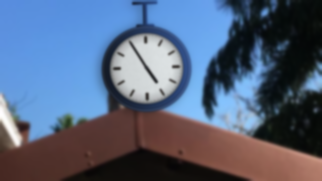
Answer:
{"hour": 4, "minute": 55}
